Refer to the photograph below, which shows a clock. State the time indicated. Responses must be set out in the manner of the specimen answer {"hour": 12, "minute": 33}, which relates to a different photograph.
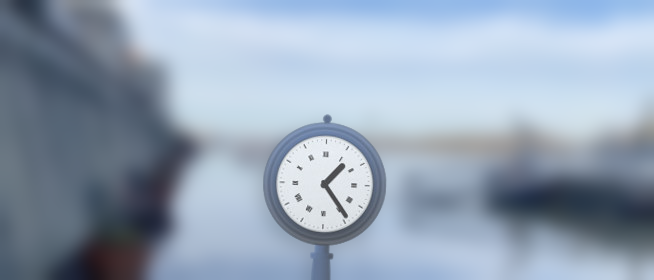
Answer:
{"hour": 1, "minute": 24}
